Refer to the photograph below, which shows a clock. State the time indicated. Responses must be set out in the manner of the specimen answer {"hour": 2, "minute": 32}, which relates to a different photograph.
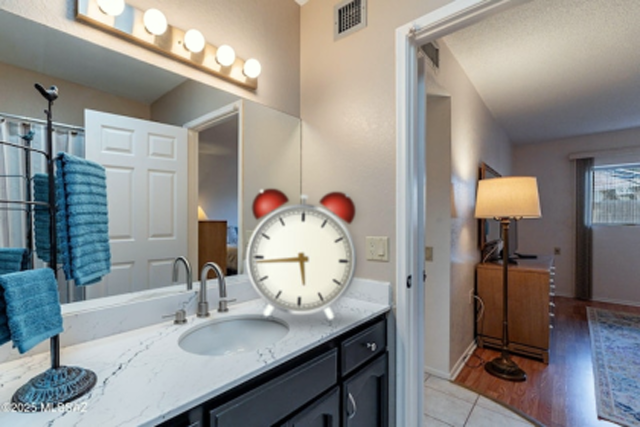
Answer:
{"hour": 5, "minute": 44}
